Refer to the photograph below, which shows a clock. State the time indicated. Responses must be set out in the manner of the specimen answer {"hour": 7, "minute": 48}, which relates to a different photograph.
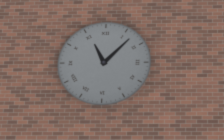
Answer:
{"hour": 11, "minute": 7}
